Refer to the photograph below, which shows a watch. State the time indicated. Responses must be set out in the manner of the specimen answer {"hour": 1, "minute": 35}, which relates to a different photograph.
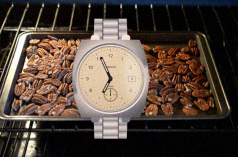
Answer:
{"hour": 6, "minute": 56}
